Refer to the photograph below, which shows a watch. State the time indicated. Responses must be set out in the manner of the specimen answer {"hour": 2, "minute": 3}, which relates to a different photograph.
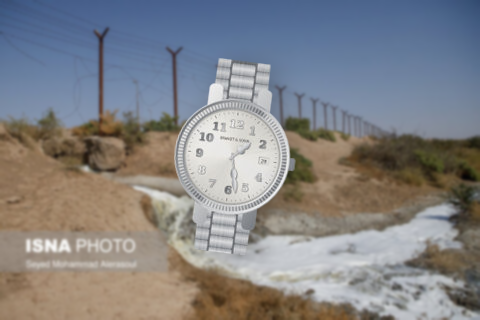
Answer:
{"hour": 1, "minute": 28}
